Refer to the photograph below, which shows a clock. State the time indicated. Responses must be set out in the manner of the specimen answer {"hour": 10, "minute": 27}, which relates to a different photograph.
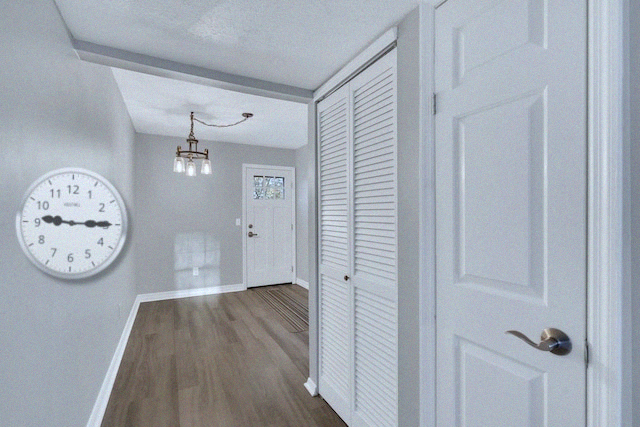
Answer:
{"hour": 9, "minute": 15}
